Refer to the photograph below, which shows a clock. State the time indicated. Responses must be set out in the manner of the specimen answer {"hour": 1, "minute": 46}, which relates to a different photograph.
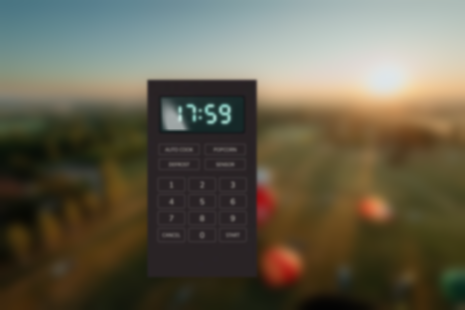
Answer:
{"hour": 17, "minute": 59}
